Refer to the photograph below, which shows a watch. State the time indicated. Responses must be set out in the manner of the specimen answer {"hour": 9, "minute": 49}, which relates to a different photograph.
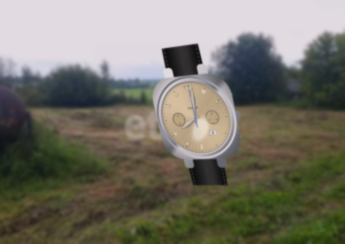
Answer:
{"hour": 8, "minute": 1}
